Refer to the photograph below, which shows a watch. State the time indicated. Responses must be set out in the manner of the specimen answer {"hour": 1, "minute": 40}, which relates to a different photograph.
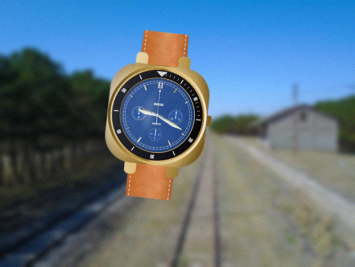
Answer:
{"hour": 9, "minute": 19}
